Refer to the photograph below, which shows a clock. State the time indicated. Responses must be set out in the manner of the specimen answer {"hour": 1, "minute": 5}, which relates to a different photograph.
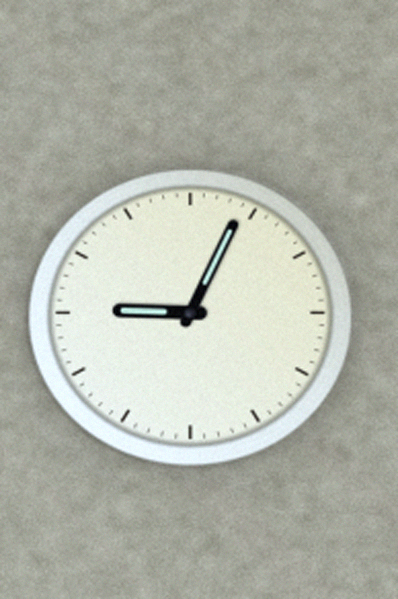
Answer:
{"hour": 9, "minute": 4}
